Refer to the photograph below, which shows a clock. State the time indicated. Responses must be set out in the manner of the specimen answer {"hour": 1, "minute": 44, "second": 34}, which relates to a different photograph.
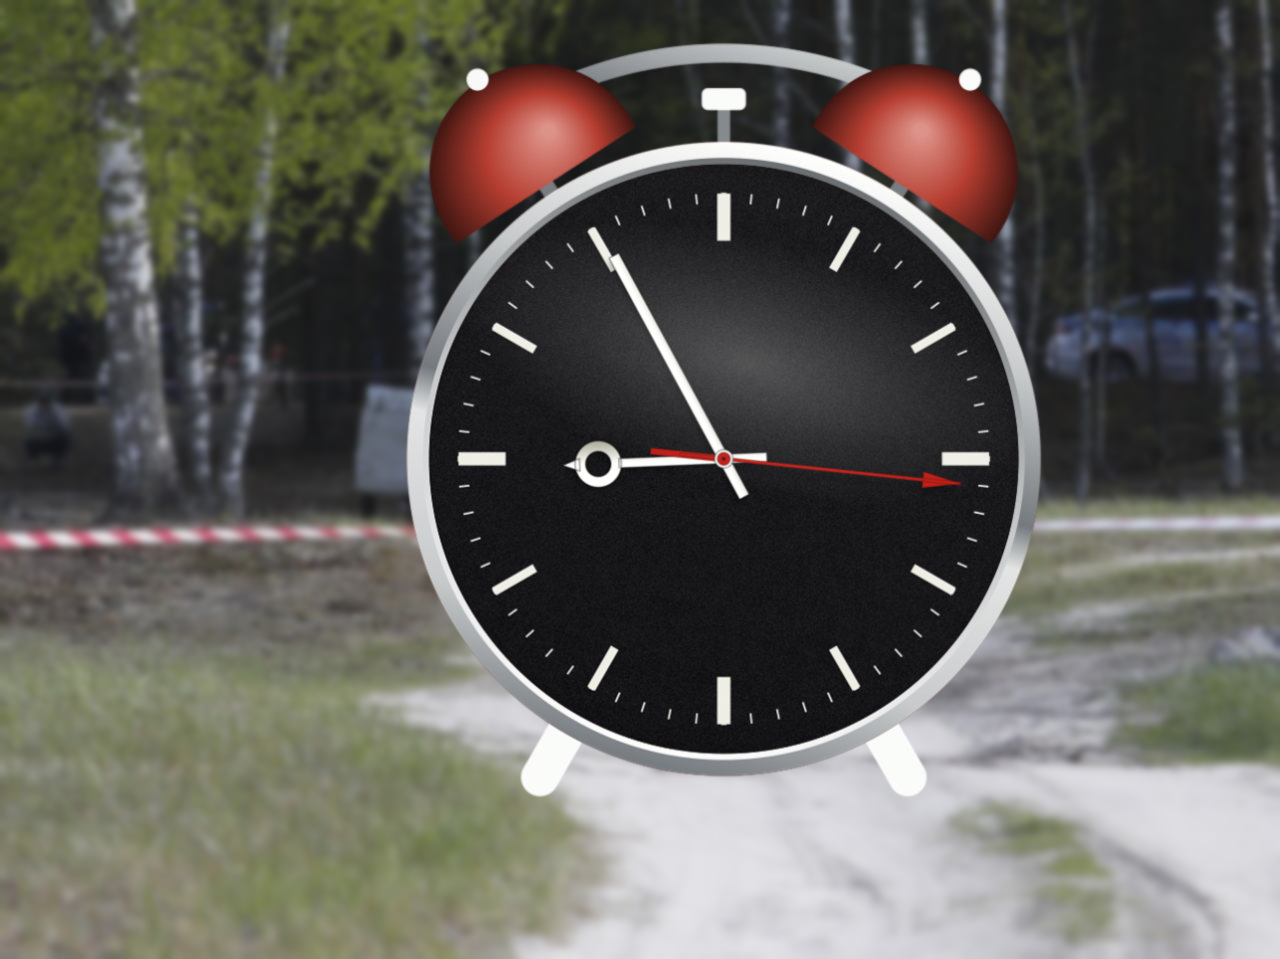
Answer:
{"hour": 8, "minute": 55, "second": 16}
